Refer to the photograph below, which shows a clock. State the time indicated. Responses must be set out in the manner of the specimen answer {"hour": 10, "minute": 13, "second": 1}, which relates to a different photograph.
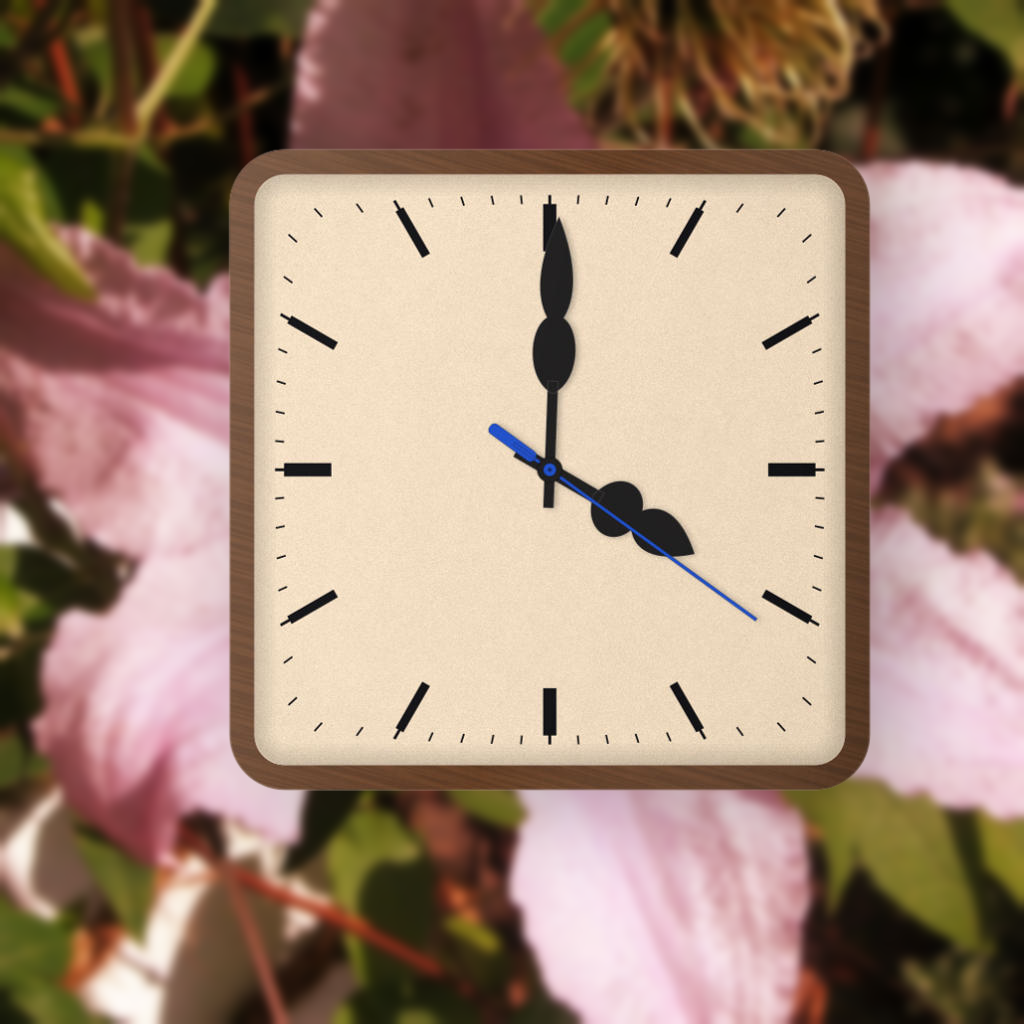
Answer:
{"hour": 4, "minute": 0, "second": 21}
